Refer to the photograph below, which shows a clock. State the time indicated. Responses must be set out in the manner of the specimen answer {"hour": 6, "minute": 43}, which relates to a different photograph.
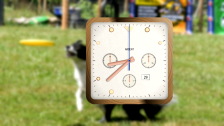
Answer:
{"hour": 8, "minute": 38}
